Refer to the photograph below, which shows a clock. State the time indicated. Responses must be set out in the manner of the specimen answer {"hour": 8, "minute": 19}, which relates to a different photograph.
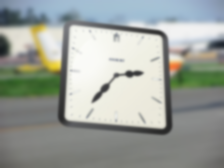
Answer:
{"hour": 2, "minute": 36}
